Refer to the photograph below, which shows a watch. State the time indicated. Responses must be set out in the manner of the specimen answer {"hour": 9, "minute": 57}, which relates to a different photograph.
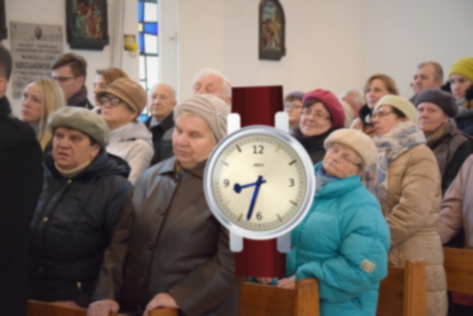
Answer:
{"hour": 8, "minute": 33}
